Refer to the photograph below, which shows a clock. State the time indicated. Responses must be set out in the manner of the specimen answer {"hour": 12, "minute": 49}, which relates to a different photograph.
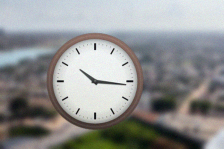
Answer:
{"hour": 10, "minute": 16}
